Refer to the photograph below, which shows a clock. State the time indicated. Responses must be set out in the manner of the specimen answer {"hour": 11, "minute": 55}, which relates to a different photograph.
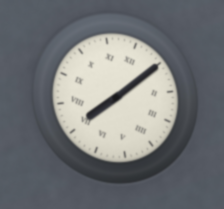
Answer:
{"hour": 7, "minute": 5}
